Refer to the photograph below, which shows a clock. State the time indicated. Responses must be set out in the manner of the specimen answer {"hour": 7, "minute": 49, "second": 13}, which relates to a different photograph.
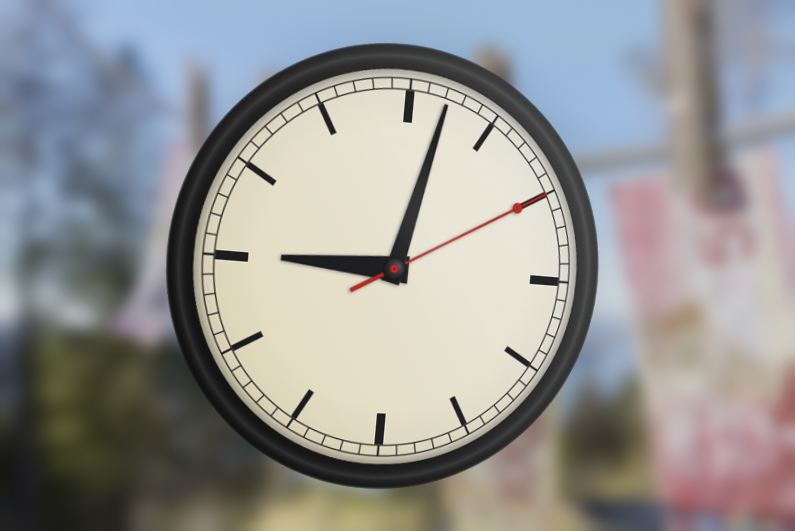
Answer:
{"hour": 9, "minute": 2, "second": 10}
